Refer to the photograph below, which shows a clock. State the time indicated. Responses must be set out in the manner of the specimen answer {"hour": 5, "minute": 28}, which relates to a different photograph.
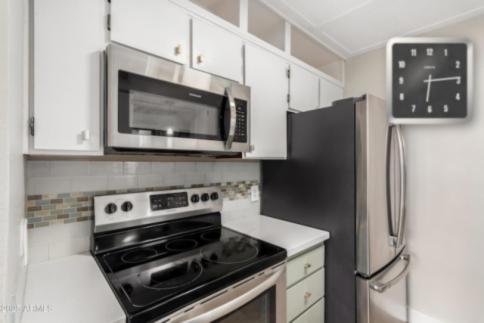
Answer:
{"hour": 6, "minute": 14}
